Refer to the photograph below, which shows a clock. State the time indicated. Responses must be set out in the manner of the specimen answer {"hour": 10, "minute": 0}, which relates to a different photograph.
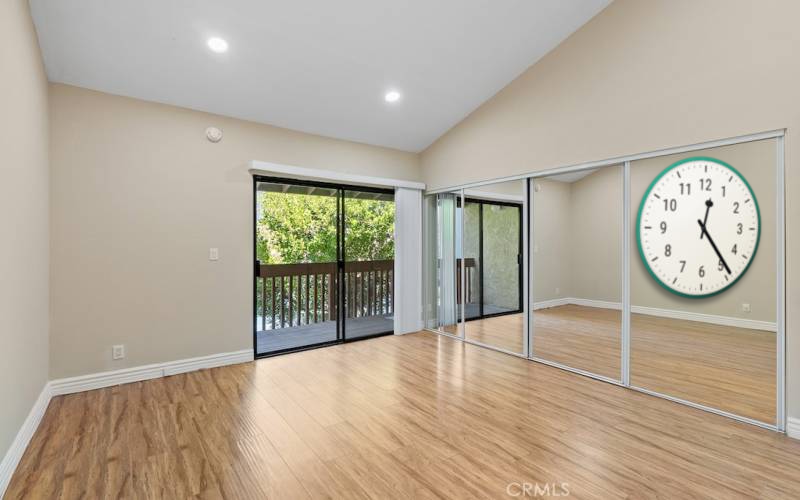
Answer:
{"hour": 12, "minute": 24}
